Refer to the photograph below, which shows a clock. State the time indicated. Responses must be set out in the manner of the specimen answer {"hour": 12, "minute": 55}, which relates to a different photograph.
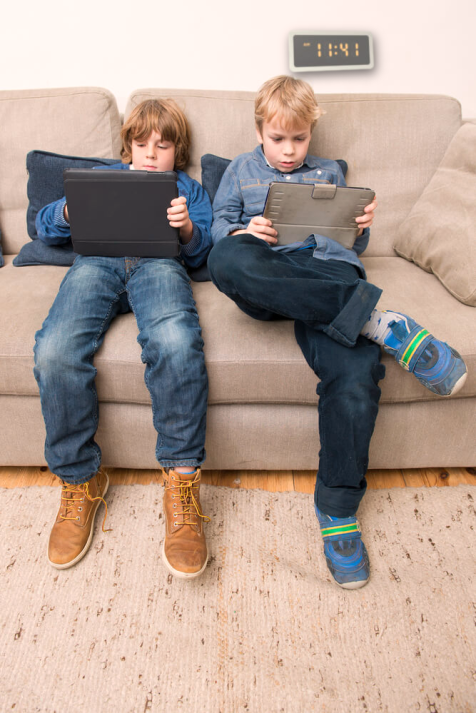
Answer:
{"hour": 11, "minute": 41}
